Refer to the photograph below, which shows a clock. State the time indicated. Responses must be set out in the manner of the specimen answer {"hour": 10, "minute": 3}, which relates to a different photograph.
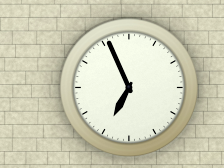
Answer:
{"hour": 6, "minute": 56}
